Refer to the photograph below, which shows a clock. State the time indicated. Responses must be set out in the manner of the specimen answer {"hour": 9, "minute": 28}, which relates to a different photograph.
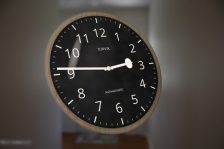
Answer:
{"hour": 2, "minute": 46}
